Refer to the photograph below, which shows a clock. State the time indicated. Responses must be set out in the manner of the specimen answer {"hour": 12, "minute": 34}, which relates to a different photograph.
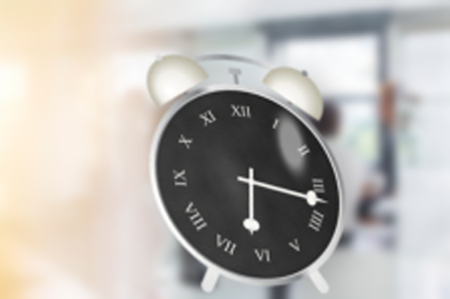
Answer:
{"hour": 6, "minute": 17}
